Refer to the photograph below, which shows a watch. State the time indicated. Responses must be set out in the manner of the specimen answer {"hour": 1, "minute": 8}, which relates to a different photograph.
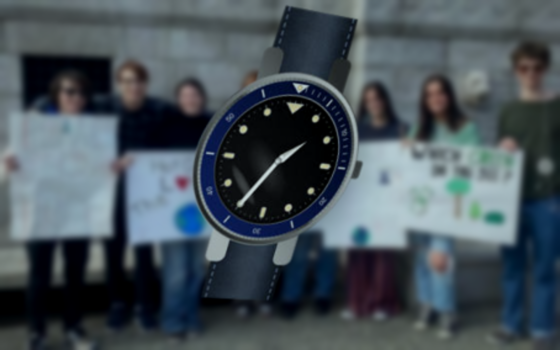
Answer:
{"hour": 1, "minute": 35}
